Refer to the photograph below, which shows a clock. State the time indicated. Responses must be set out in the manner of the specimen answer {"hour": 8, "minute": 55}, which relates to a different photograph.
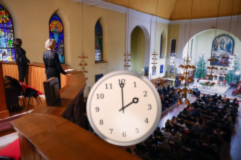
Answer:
{"hour": 2, "minute": 0}
